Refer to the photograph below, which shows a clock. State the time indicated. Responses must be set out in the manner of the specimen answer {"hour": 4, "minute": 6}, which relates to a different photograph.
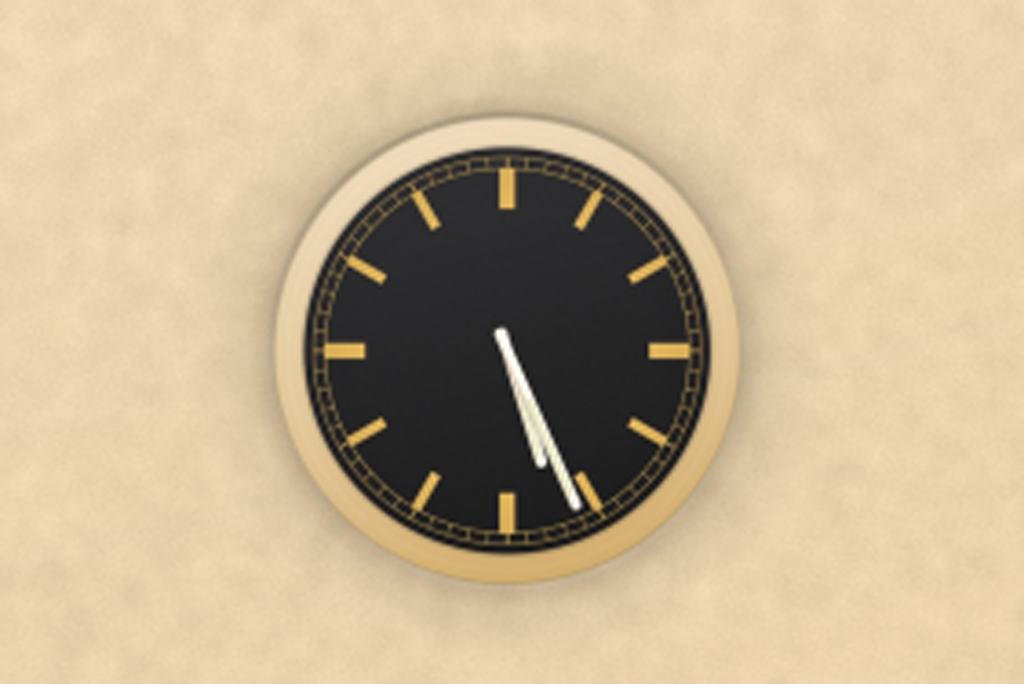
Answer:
{"hour": 5, "minute": 26}
